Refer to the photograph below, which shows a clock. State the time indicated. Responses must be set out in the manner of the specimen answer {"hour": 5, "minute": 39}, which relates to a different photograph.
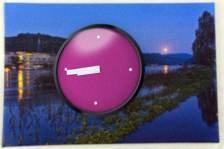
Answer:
{"hour": 8, "minute": 44}
